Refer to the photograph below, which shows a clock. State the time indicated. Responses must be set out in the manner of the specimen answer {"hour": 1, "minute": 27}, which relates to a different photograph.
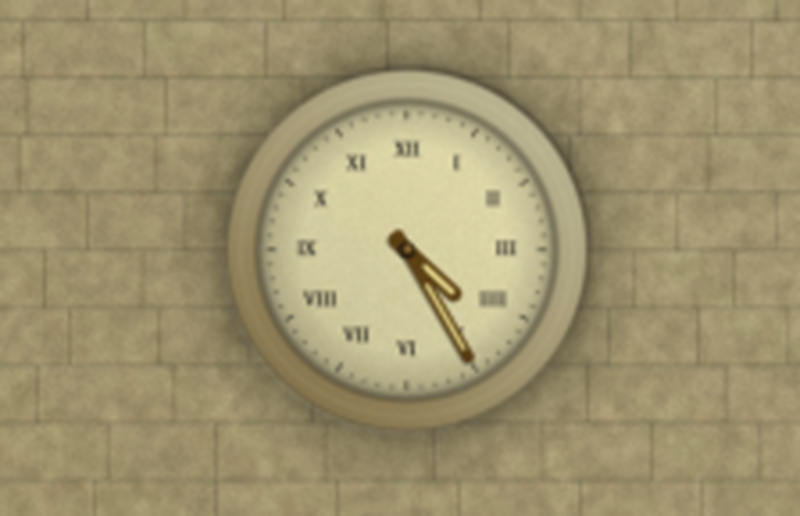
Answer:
{"hour": 4, "minute": 25}
